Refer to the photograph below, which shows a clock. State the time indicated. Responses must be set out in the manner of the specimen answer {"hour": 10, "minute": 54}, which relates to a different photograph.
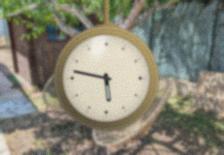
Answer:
{"hour": 5, "minute": 47}
